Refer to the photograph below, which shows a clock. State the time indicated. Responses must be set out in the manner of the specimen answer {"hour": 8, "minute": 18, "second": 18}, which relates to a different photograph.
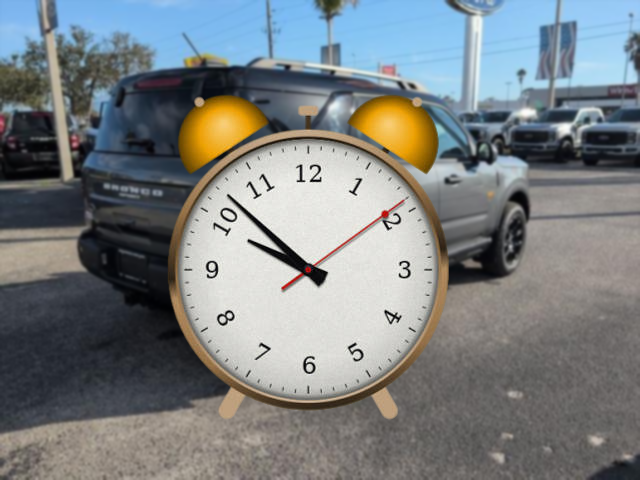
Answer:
{"hour": 9, "minute": 52, "second": 9}
